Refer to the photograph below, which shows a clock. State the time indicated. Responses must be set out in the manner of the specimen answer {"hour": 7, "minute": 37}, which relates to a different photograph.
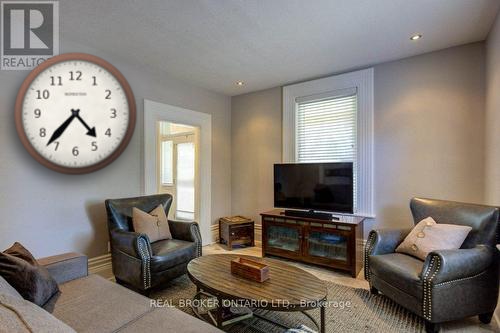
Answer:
{"hour": 4, "minute": 37}
